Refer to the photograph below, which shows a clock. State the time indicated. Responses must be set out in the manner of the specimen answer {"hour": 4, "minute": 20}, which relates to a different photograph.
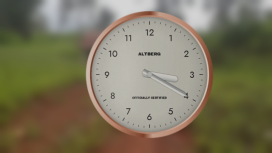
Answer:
{"hour": 3, "minute": 20}
